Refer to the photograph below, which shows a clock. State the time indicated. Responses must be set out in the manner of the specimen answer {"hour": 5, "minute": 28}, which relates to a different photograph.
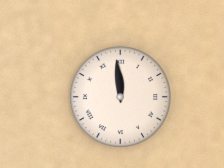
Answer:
{"hour": 11, "minute": 59}
